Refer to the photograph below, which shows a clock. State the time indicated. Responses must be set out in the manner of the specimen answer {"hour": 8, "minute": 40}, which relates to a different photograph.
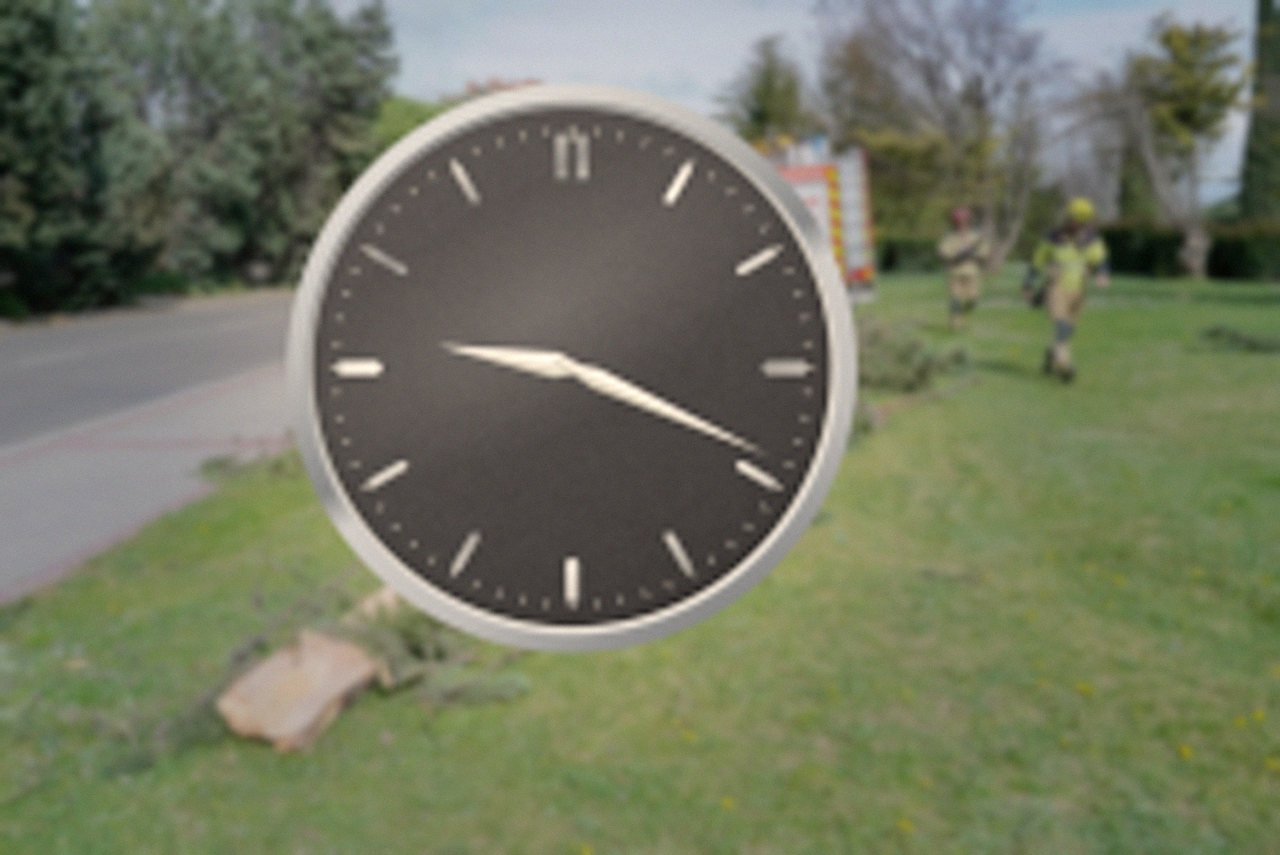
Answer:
{"hour": 9, "minute": 19}
